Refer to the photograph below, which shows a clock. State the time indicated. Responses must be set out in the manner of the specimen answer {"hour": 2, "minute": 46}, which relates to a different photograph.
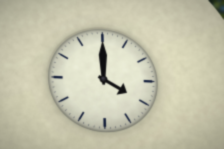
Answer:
{"hour": 4, "minute": 0}
